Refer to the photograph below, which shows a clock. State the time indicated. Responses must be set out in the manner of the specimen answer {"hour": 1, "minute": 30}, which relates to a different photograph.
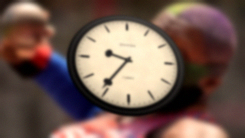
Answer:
{"hour": 9, "minute": 36}
